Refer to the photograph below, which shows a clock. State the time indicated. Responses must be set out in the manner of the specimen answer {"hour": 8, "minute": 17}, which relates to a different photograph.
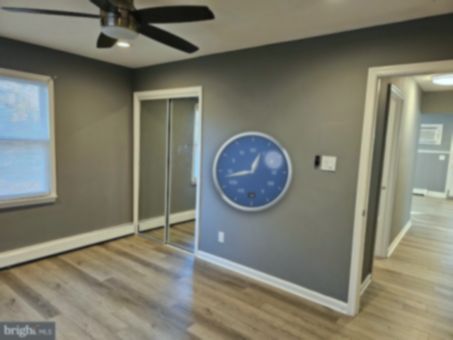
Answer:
{"hour": 12, "minute": 43}
